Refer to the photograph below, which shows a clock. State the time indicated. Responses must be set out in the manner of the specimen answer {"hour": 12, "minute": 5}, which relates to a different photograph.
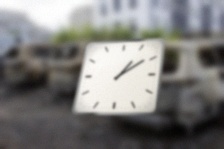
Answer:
{"hour": 1, "minute": 9}
